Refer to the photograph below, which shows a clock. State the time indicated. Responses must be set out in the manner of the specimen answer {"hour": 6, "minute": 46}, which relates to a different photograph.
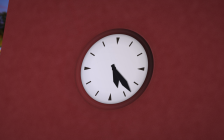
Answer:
{"hour": 5, "minute": 23}
